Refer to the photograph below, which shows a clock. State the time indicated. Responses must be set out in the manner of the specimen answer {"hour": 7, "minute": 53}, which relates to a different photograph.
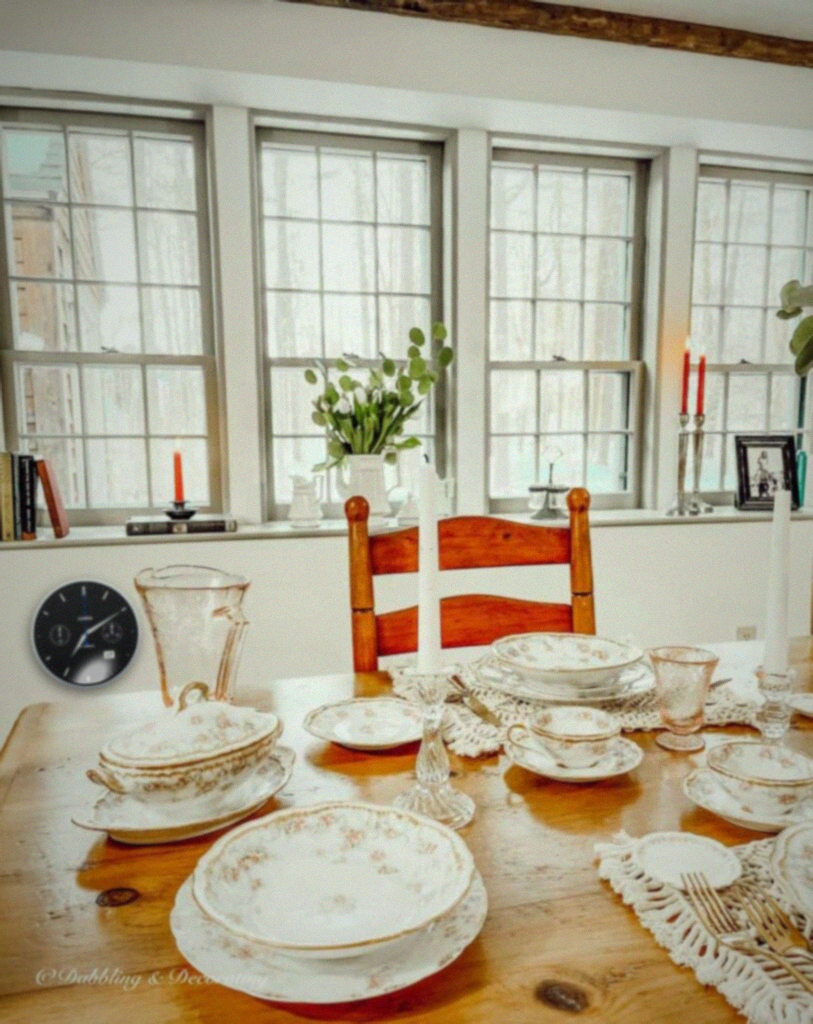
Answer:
{"hour": 7, "minute": 10}
